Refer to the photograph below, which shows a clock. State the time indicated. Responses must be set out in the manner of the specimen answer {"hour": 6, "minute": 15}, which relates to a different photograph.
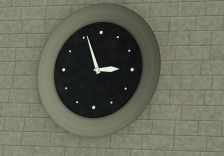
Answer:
{"hour": 2, "minute": 56}
